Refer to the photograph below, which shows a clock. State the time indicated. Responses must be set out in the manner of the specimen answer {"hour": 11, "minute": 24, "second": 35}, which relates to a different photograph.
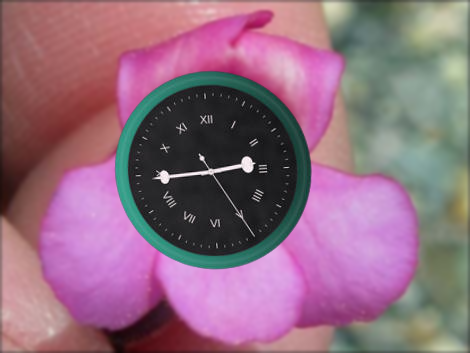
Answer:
{"hour": 2, "minute": 44, "second": 25}
